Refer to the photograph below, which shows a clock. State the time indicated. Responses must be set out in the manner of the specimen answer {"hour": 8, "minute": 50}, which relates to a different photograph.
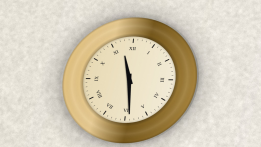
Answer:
{"hour": 11, "minute": 29}
